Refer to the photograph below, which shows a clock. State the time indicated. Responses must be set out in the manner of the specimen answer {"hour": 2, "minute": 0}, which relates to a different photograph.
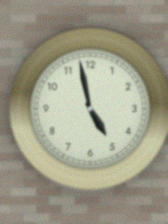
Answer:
{"hour": 4, "minute": 58}
